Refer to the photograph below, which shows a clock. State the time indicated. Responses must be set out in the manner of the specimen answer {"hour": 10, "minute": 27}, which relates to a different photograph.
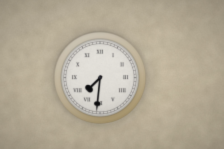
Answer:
{"hour": 7, "minute": 31}
